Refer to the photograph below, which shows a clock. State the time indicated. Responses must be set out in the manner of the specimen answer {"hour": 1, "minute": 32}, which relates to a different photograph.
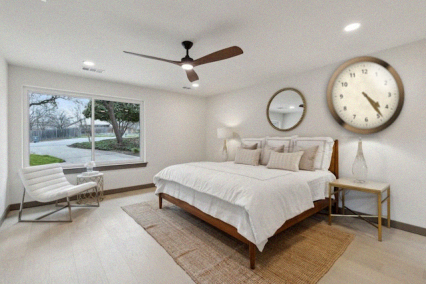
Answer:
{"hour": 4, "minute": 24}
